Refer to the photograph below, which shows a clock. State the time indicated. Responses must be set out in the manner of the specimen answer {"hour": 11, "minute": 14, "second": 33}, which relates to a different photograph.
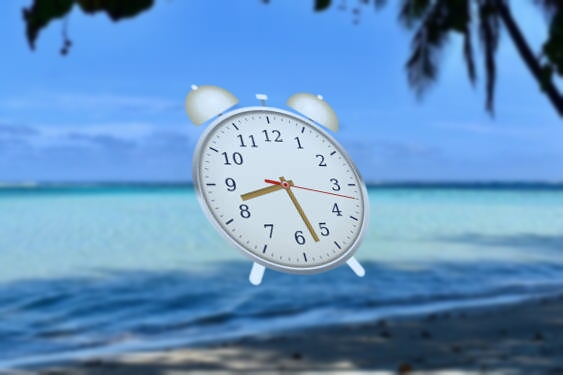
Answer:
{"hour": 8, "minute": 27, "second": 17}
